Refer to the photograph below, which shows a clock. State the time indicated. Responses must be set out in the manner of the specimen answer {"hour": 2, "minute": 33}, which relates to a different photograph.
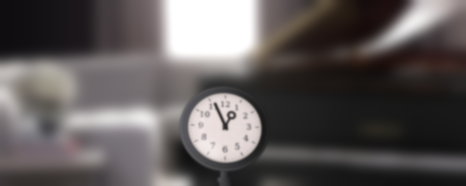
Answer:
{"hour": 12, "minute": 56}
